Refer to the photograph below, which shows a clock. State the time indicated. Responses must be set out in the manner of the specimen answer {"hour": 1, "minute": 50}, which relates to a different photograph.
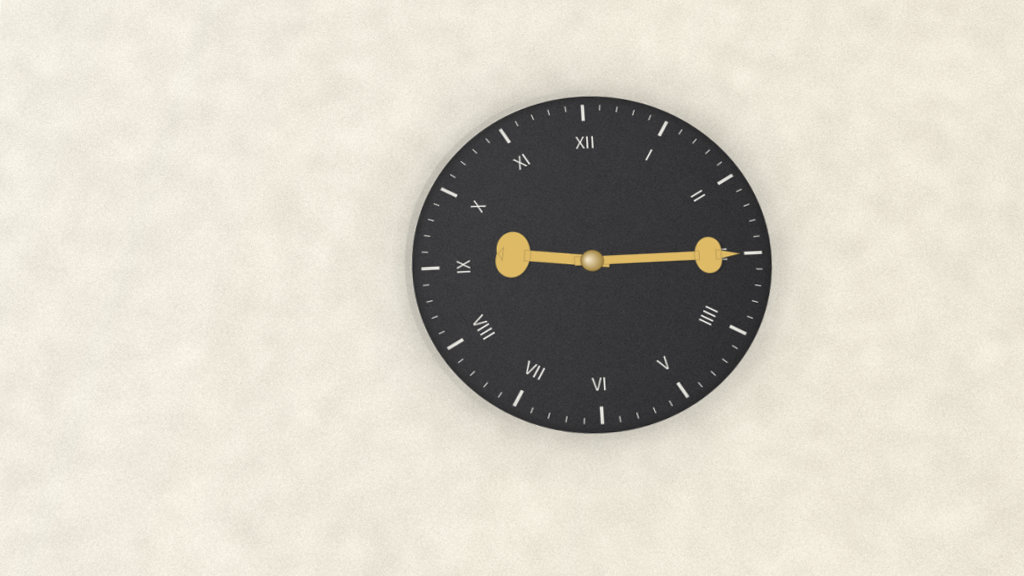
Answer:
{"hour": 9, "minute": 15}
